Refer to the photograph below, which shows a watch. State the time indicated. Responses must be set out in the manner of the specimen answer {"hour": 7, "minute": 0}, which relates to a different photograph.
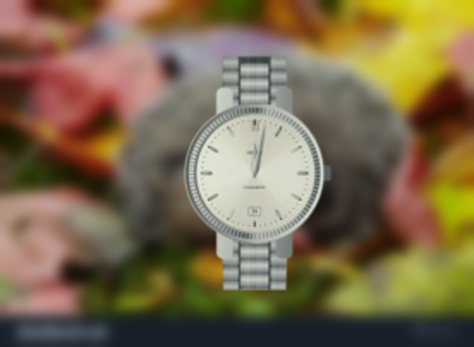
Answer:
{"hour": 12, "minute": 2}
